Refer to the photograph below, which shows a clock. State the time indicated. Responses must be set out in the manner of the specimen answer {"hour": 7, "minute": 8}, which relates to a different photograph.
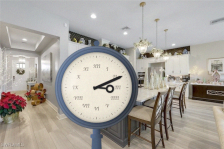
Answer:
{"hour": 3, "minute": 11}
